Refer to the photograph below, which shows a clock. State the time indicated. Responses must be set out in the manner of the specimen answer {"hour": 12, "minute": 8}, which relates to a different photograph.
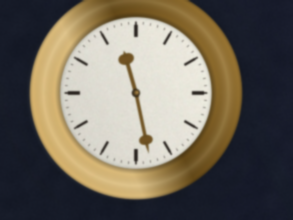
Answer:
{"hour": 11, "minute": 28}
